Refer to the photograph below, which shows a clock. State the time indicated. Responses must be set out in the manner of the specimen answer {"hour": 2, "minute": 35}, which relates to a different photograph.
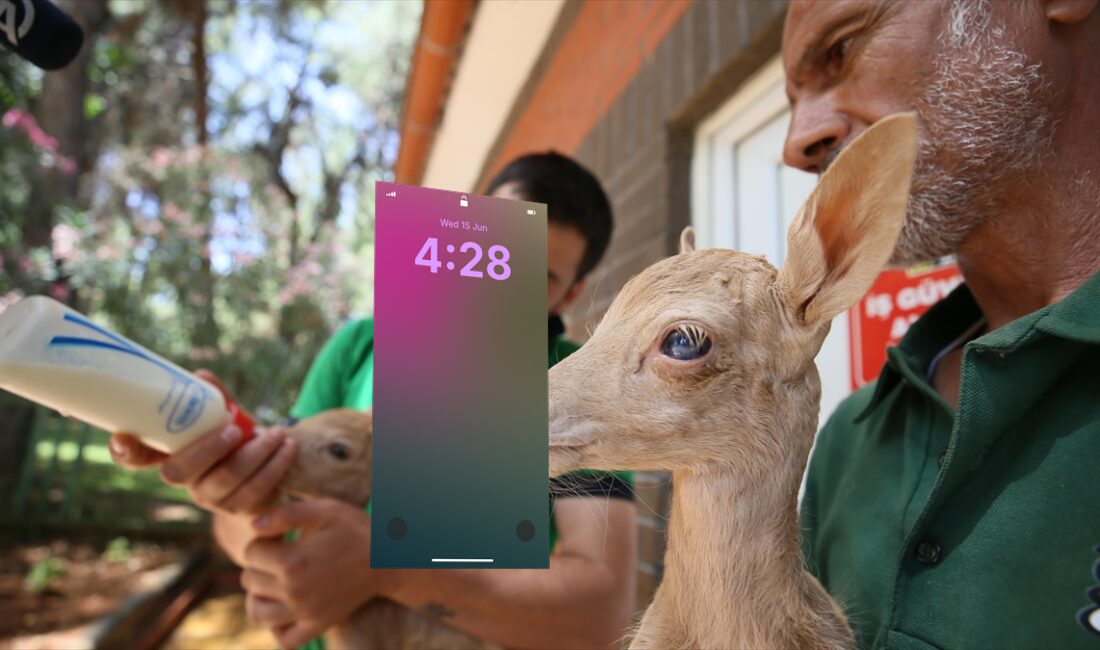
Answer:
{"hour": 4, "minute": 28}
